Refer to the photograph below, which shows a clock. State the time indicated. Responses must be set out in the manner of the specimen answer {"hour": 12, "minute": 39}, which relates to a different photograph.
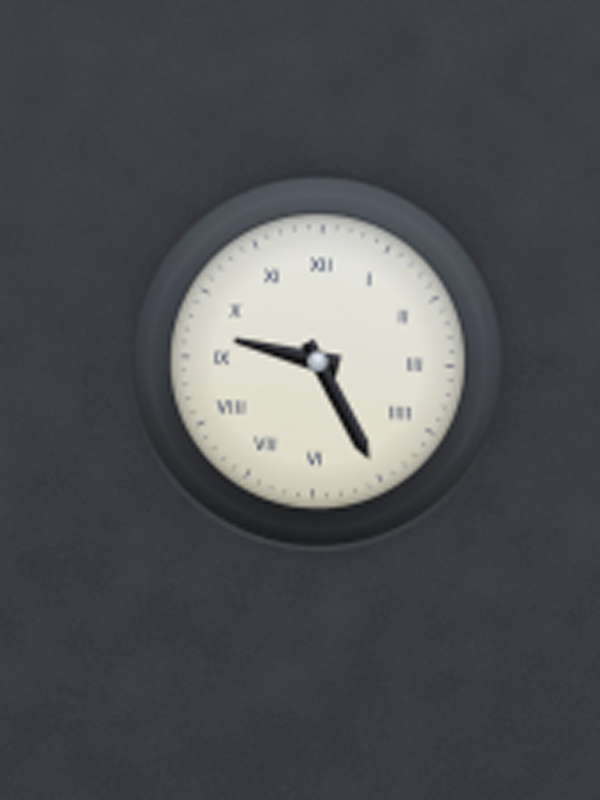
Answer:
{"hour": 9, "minute": 25}
